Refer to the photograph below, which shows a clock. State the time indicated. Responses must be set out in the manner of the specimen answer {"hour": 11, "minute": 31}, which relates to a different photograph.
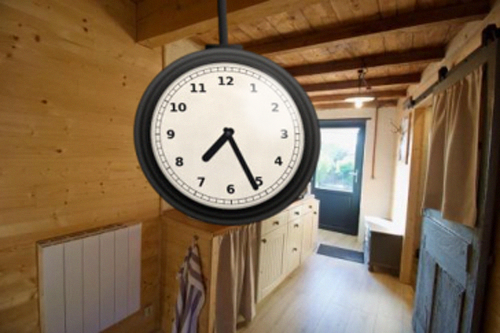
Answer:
{"hour": 7, "minute": 26}
